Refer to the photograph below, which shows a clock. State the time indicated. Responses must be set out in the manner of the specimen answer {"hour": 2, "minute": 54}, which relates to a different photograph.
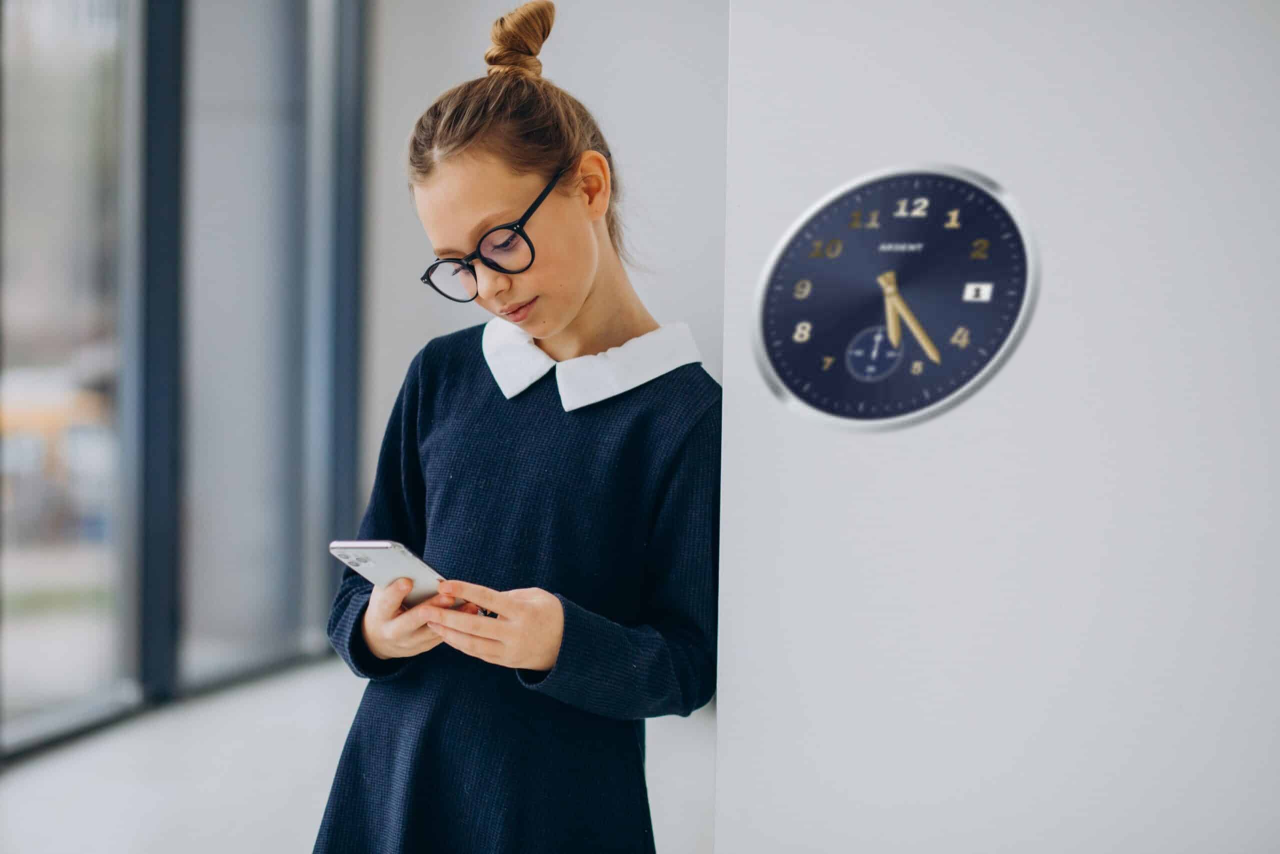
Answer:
{"hour": 5, "minute": 23}
